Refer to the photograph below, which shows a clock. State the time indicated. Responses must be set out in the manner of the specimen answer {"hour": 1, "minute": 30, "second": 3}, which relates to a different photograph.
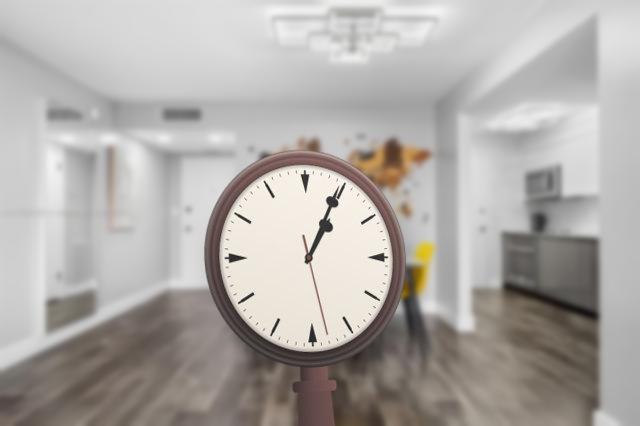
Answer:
{"hour": 1, "minute": 4, "second": 28}
